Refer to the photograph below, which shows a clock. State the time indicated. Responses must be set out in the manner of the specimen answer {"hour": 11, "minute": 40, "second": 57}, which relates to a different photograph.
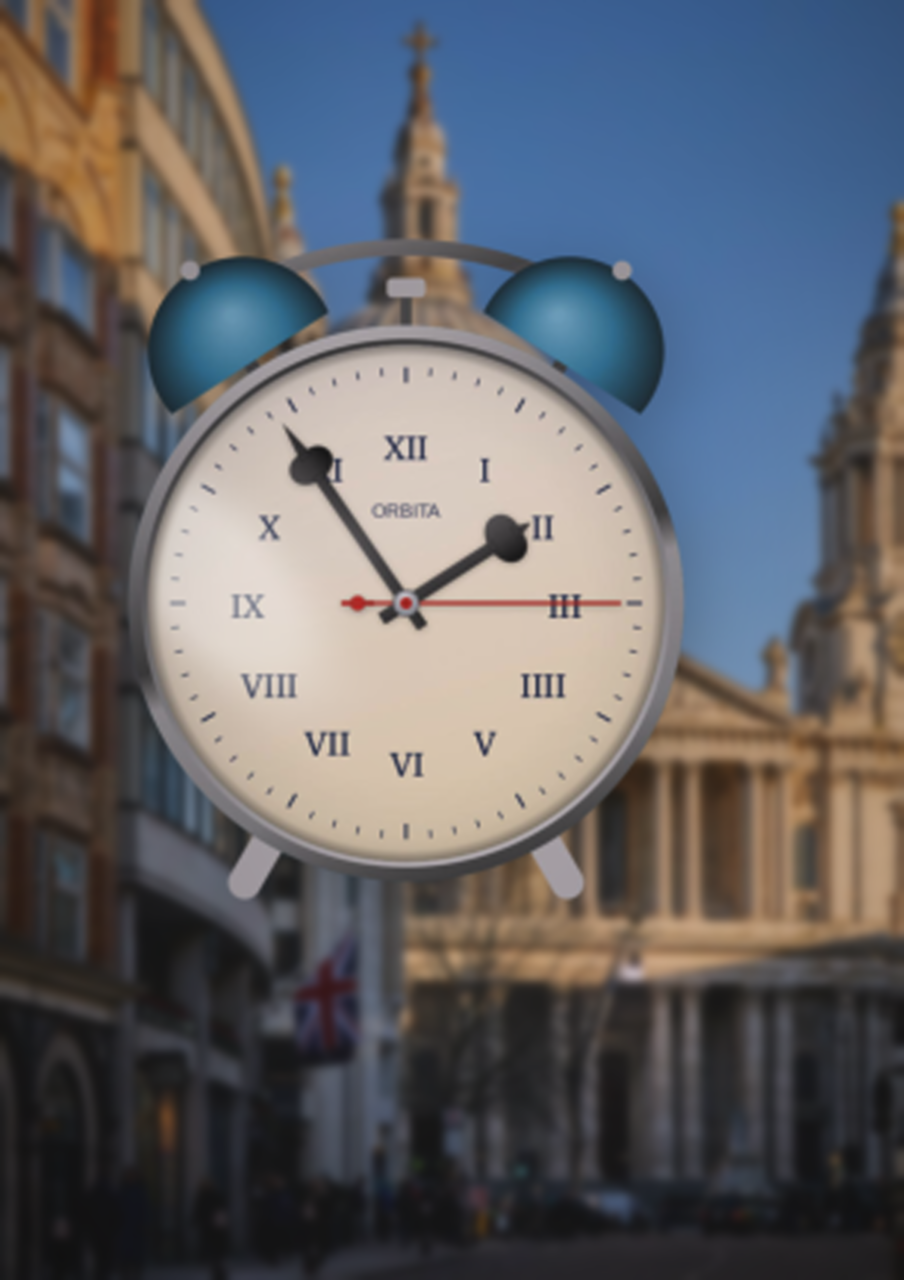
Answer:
{"hour": 1, "minute": 54, "second": 15}
